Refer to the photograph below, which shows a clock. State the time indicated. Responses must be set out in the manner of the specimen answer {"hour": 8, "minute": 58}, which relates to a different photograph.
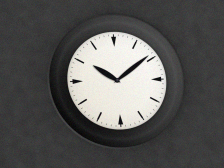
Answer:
{"hour": 10, "minute": 9}
